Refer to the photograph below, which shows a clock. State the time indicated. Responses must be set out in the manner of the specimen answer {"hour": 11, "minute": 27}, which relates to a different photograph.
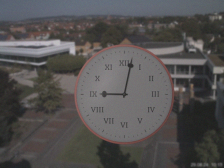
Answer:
{"hour": 9, "minute": 2}
